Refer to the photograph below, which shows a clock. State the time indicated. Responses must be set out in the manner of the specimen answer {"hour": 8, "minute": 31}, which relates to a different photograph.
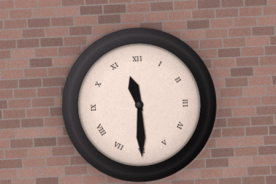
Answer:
{"hour": 11, "minute": 30}
